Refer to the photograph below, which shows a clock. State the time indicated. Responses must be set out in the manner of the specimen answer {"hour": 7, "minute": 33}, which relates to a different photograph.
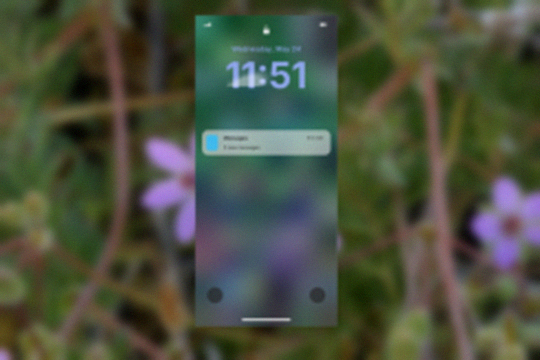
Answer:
{"hour": 11, "minute": 51}
